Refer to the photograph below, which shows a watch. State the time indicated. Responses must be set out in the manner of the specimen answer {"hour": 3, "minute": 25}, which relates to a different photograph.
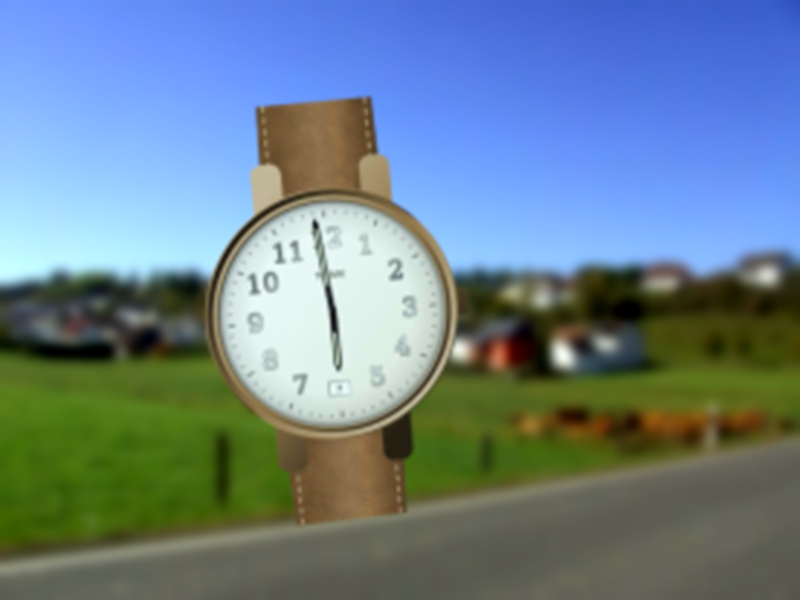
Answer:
{"hour": 5, "minute": 59}
